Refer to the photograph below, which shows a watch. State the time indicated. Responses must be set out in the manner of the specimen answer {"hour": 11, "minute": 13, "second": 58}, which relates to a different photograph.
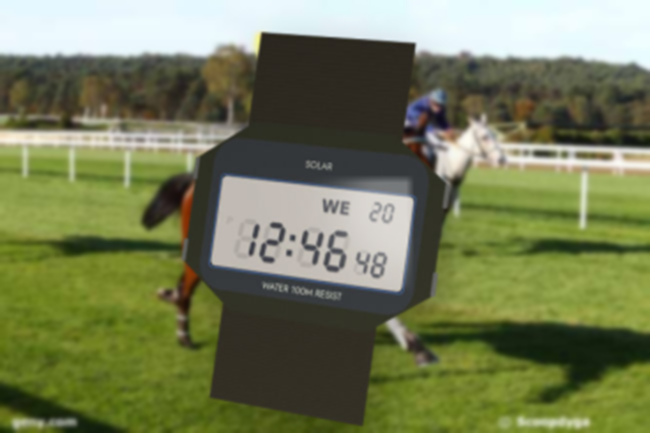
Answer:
{"hour": 12, "minute": 46, "second": 48}
